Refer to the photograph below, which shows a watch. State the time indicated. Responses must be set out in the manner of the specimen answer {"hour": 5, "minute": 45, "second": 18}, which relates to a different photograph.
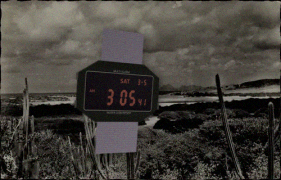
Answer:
{"hour": 3, "minute": 5, "second": 41}
